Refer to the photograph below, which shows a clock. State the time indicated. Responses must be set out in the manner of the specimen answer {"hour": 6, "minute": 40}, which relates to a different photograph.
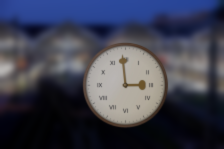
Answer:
{"hour": 2, "minute": 59}
